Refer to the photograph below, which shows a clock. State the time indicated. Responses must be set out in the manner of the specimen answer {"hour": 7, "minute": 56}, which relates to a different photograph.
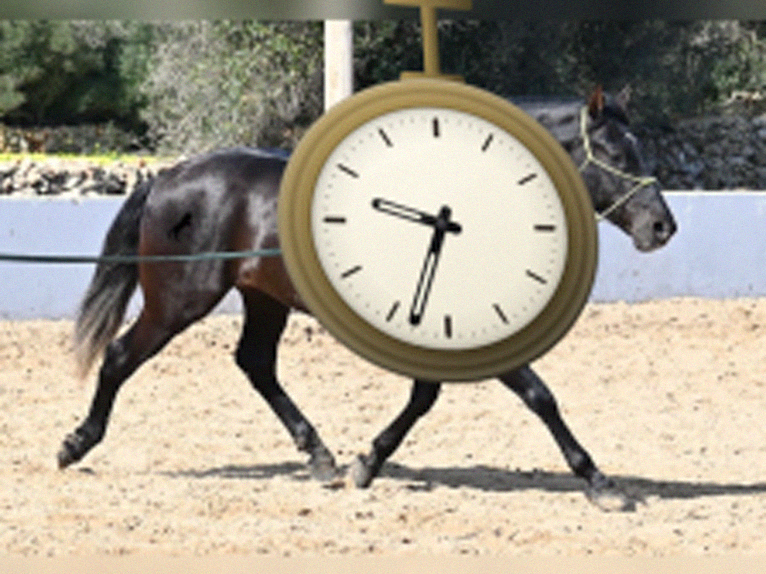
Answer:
{"hour": 9, "minute": 33}
